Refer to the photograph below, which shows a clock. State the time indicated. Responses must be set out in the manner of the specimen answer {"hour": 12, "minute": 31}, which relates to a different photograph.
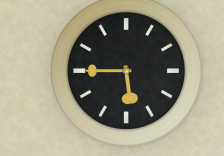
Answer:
{"hour": 5, "minute": 45}
